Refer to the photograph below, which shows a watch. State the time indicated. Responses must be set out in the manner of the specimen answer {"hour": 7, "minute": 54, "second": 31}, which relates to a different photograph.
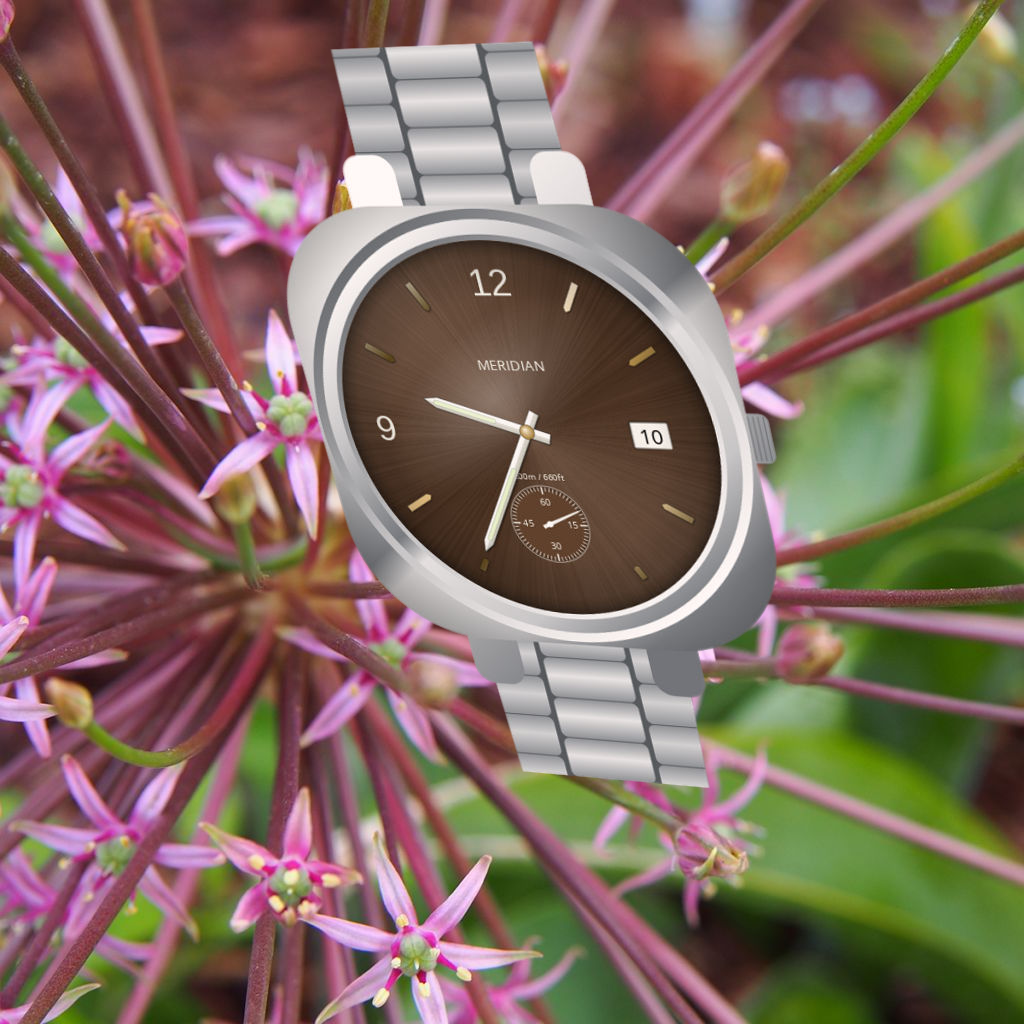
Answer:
{"hour": 9, "minute": 35, "second": 11}
